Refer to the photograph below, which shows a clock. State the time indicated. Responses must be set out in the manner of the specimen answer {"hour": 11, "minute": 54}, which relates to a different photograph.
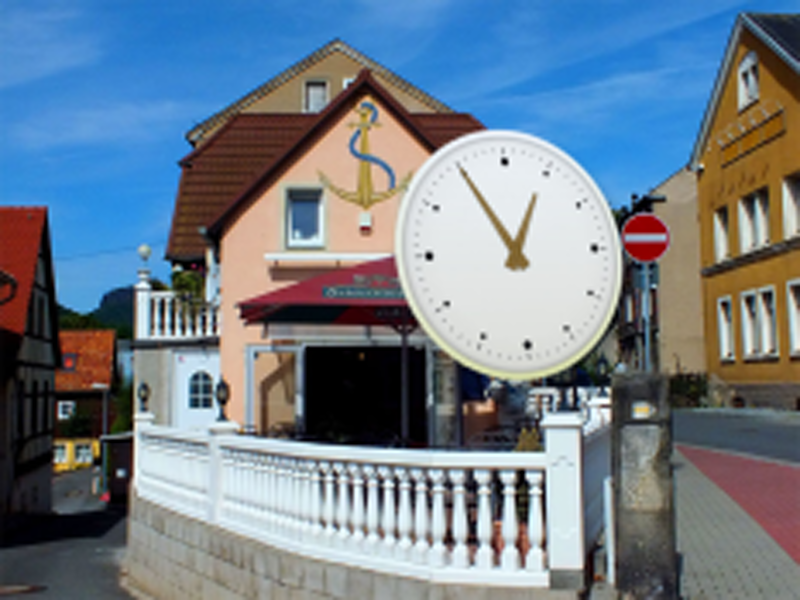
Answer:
{"hour": 12, "minute": 55}
